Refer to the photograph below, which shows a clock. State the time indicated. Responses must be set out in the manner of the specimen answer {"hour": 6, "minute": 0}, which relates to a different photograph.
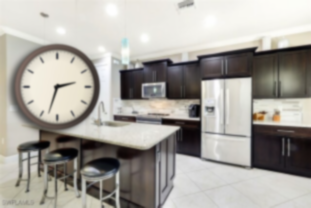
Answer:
{"hour": 2, "minute": 33}
